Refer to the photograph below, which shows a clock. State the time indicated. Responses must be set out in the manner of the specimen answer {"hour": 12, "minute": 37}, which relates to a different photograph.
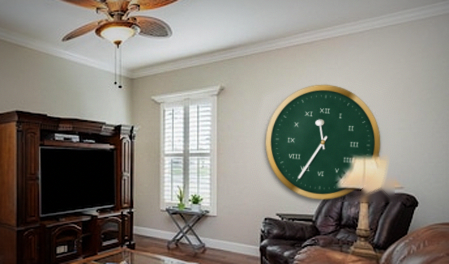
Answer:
{"hour": 11, "minute": 35}
